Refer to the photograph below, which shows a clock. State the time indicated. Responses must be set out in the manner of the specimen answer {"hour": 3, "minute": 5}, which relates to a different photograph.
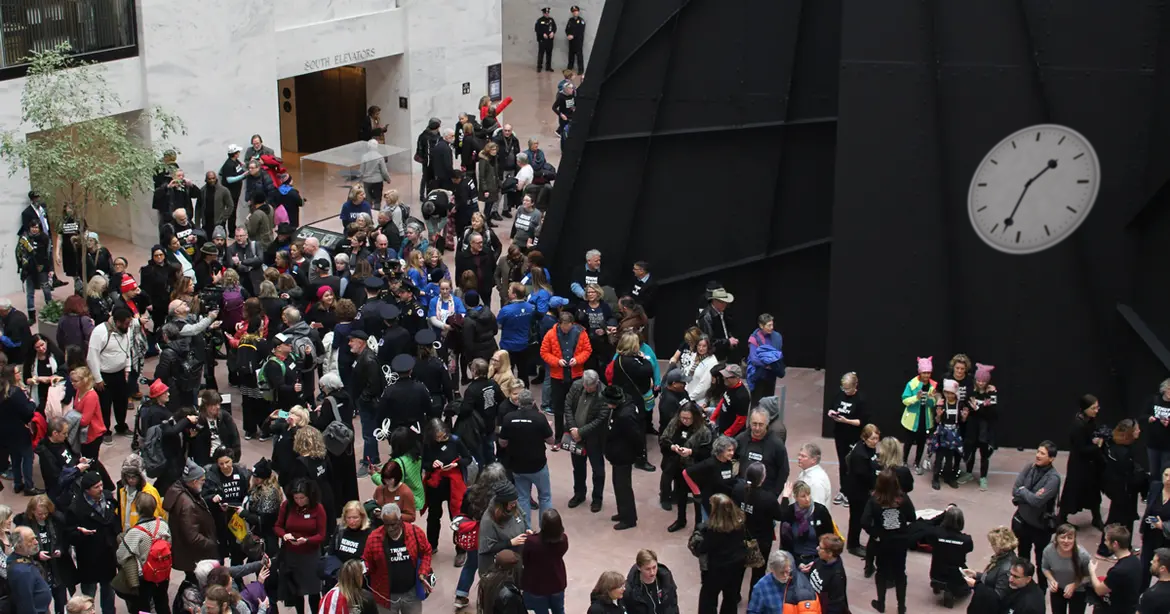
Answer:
{"hour": 1, "minute": 33}
